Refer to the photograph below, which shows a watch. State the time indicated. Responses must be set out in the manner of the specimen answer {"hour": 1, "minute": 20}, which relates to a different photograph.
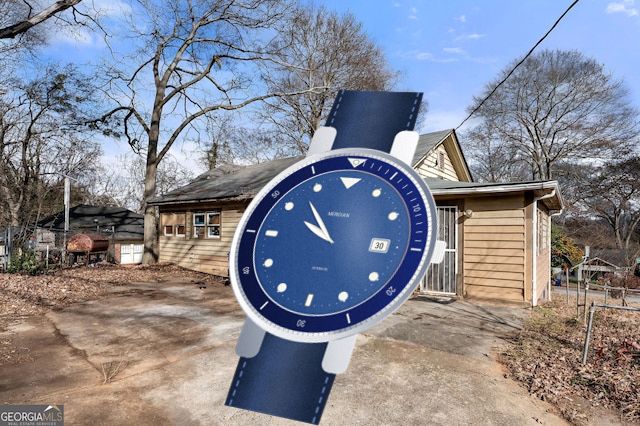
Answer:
{"hour": 9, "minute": 53}
